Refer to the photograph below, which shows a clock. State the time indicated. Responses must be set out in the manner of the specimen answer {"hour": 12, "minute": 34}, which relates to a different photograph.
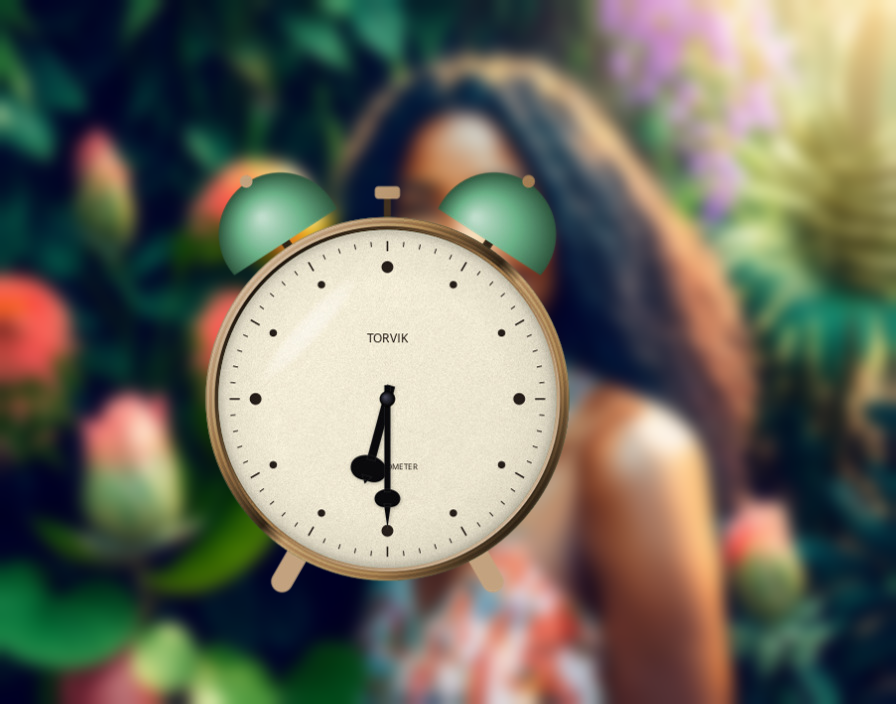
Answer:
{"hour": 6, "minute": 30}
